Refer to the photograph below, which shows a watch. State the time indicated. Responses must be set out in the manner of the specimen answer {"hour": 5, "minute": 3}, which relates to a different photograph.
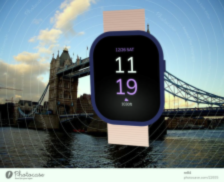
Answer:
{"hour": 11, "minute": 19}
